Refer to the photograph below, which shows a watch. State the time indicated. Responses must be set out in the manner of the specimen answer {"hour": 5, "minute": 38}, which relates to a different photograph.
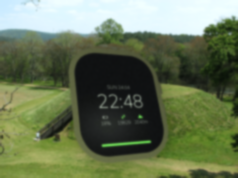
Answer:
{"hour": 22, "minute": 48}
